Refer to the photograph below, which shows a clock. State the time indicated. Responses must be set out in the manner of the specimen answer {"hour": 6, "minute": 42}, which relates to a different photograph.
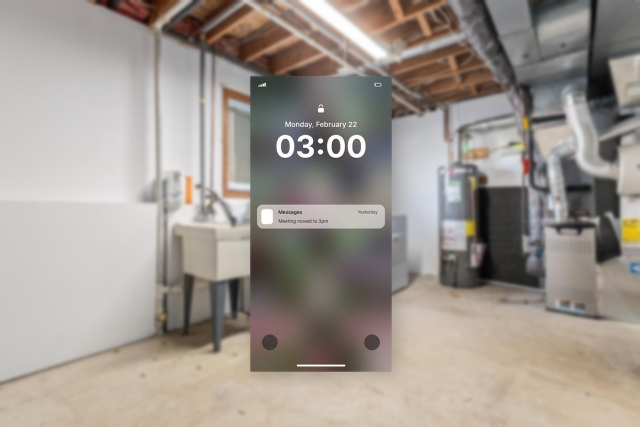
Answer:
{"hour": 3, "minute": 0}
